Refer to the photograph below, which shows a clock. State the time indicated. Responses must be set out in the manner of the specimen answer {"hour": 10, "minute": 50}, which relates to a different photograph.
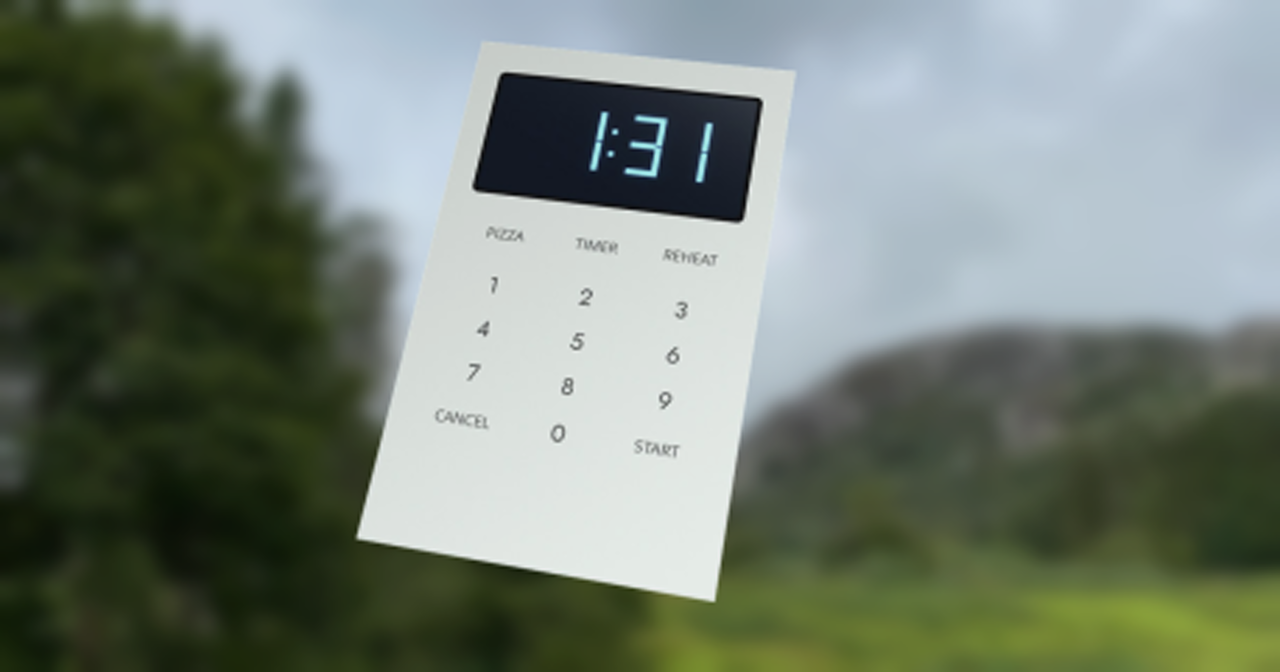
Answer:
{"hour": 1, "minute": 31}
